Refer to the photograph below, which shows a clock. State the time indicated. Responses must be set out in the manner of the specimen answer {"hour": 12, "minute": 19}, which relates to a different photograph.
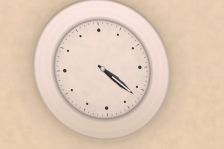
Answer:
{"hour": 4, "minute": 22}
